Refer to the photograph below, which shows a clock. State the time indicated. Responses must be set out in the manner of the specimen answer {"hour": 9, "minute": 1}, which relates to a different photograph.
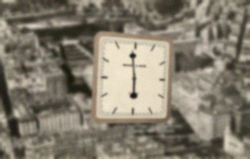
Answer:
{"hour": 5, "minute": 59}
